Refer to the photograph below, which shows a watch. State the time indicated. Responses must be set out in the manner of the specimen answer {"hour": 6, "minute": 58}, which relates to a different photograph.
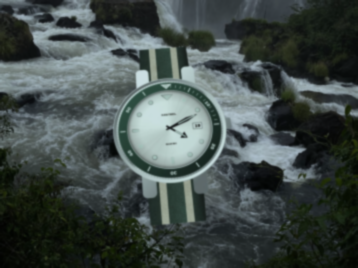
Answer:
{"hour": 4, "minute": 11}
